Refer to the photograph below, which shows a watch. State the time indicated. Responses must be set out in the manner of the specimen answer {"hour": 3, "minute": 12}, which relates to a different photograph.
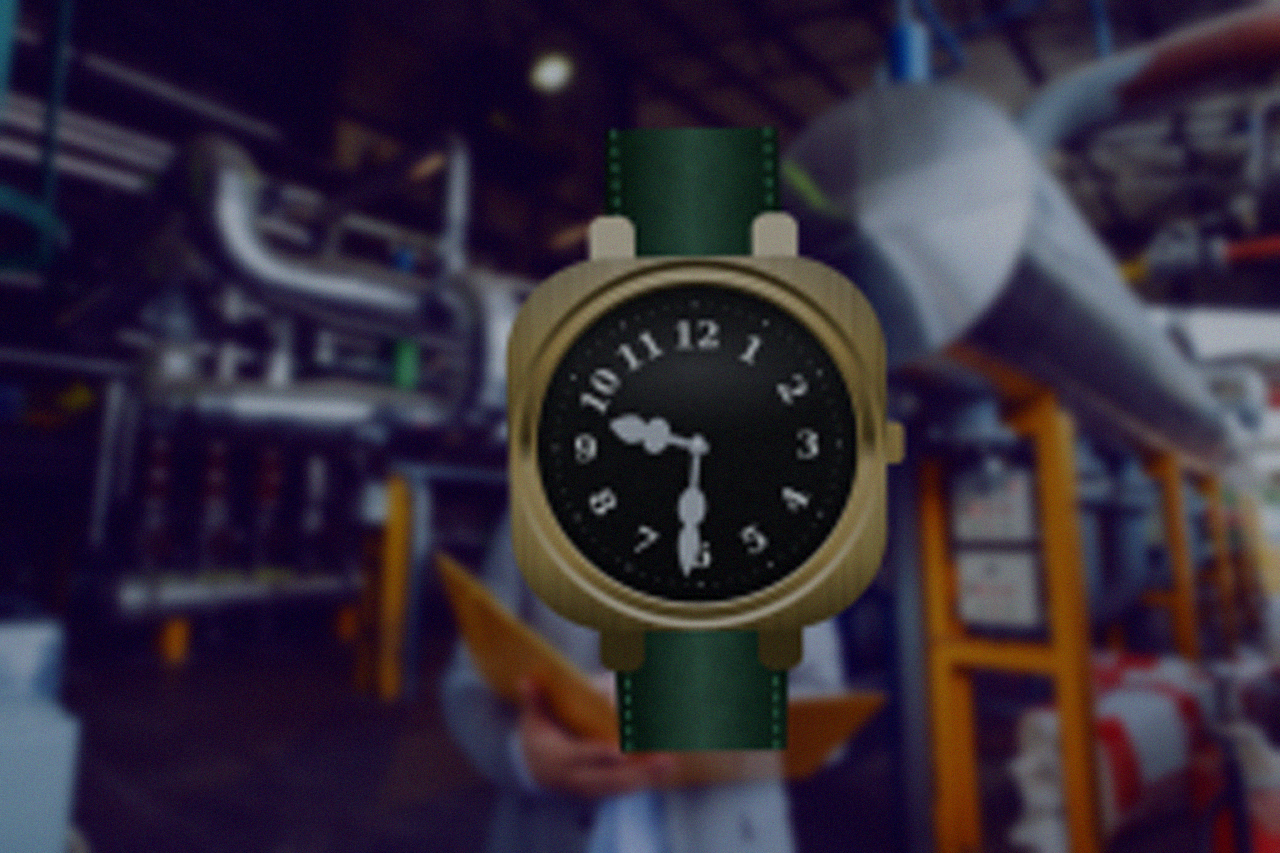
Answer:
{"hour": 9, "minute": 31}
